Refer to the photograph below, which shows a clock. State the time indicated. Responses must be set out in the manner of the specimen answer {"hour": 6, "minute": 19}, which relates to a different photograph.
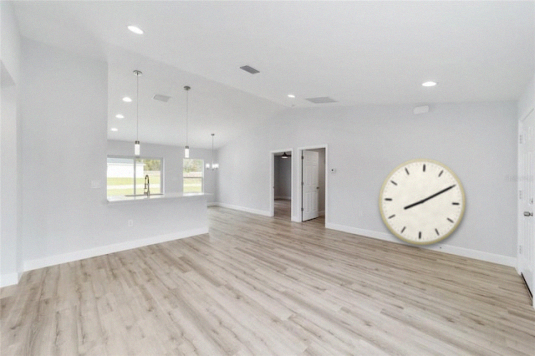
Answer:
{"hour": 8, "minute": 10}
